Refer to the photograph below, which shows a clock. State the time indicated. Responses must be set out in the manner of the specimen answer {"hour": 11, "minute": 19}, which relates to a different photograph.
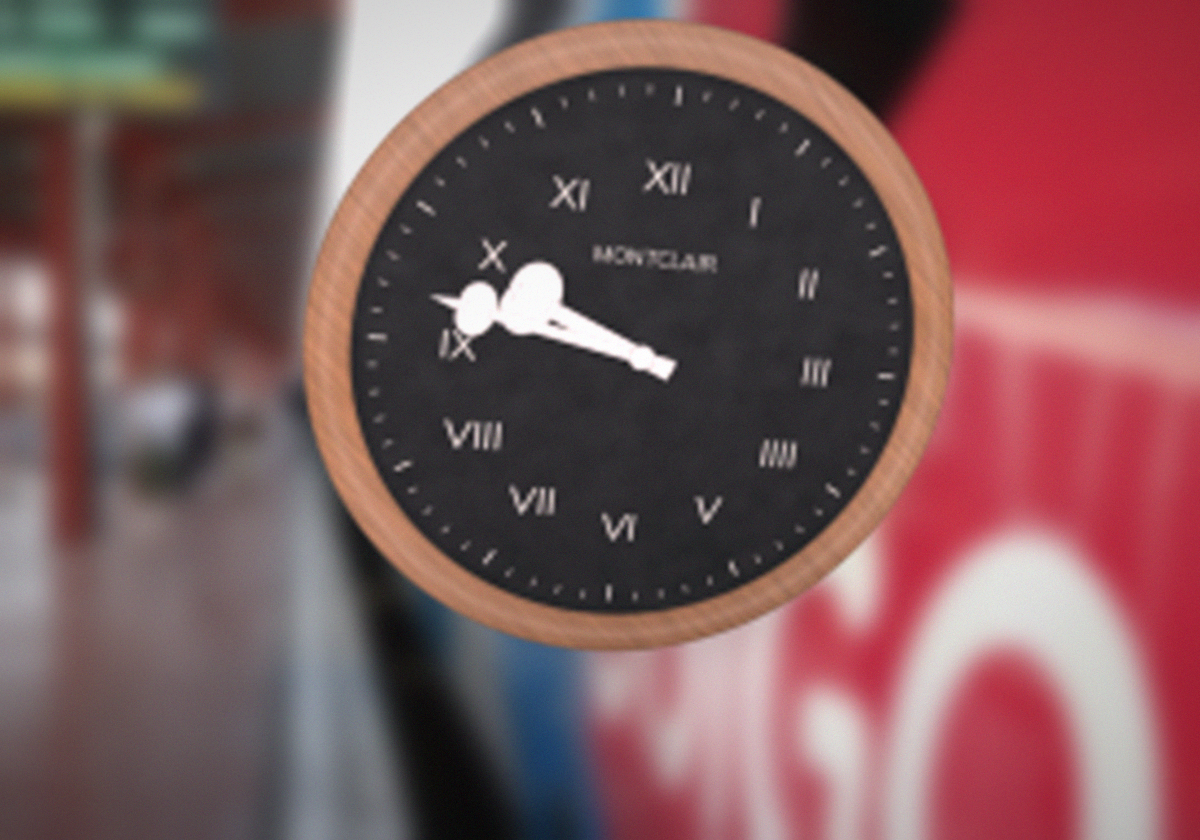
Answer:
{"hour": 9, "minute": 47}
